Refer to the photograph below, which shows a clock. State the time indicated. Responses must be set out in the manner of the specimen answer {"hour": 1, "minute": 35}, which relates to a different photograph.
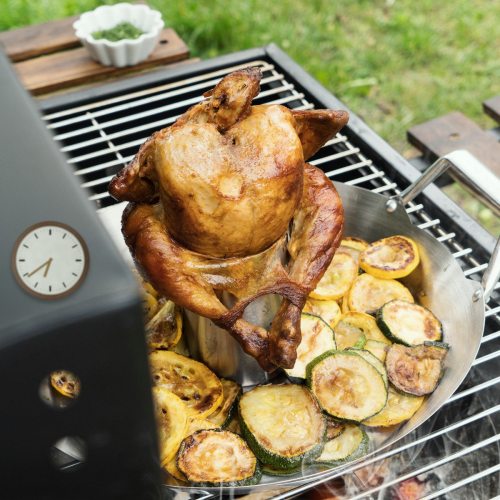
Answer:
{"hour": 6, "minute": 39}
